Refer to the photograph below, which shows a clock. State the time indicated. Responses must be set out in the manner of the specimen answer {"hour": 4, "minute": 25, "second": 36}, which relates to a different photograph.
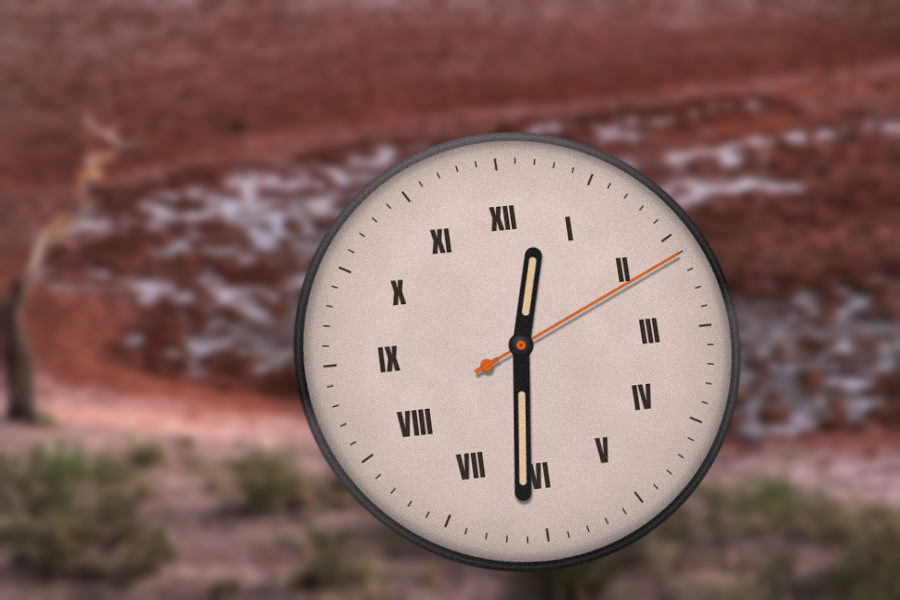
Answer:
{"hour": 12, "minute": 31, "second": 11}
